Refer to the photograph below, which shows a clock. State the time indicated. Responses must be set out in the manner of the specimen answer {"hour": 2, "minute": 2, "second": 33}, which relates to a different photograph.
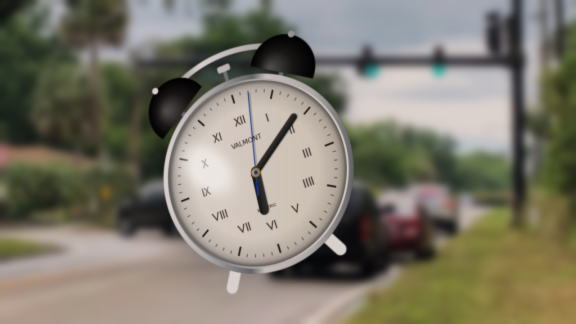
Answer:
{"hour": 6, "minute": 9, "second": 2}
